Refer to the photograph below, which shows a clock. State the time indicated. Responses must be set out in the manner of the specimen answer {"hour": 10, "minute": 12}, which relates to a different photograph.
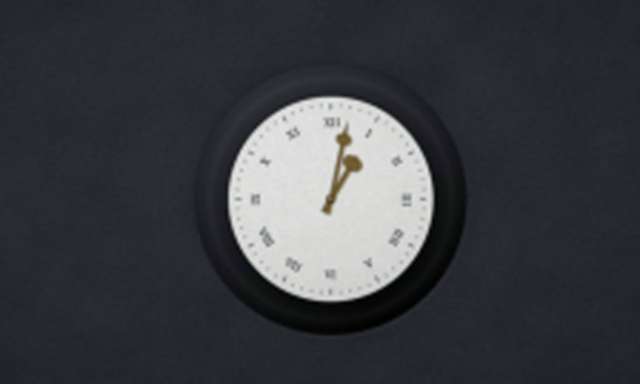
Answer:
{"hour": 1, "minute": 2}
